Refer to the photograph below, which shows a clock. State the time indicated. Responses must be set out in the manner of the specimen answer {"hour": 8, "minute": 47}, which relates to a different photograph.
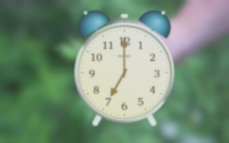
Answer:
{"hour": 7, "minute": 0}
